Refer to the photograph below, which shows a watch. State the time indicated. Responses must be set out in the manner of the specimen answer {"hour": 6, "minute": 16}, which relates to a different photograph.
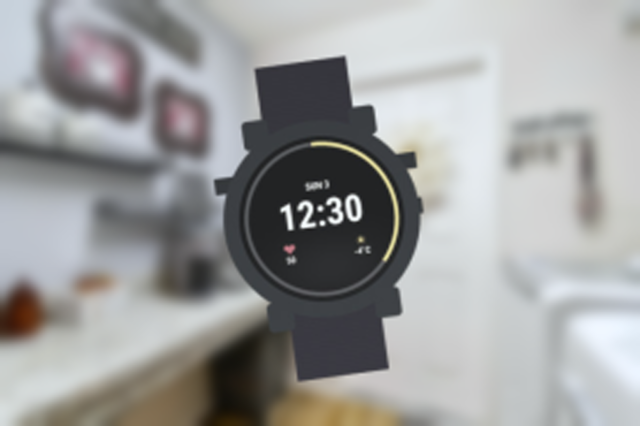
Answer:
{"hour": 12, "minute": 30}
